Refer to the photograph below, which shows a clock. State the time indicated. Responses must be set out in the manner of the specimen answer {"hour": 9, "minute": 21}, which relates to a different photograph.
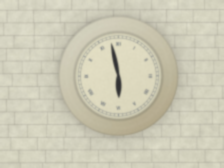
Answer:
{"hour": 5, "minute": 58}
